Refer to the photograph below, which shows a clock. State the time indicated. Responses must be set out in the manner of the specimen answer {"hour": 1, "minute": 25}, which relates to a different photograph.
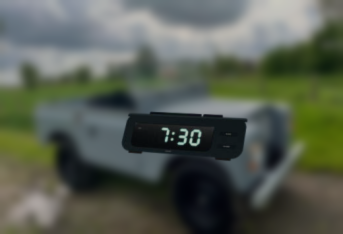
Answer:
{"hour": 7, "minute": 30}
